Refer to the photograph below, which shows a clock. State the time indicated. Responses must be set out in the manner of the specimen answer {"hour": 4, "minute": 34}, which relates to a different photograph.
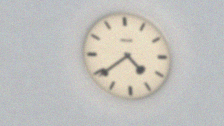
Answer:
{"hour": 4, "minute": 39}
